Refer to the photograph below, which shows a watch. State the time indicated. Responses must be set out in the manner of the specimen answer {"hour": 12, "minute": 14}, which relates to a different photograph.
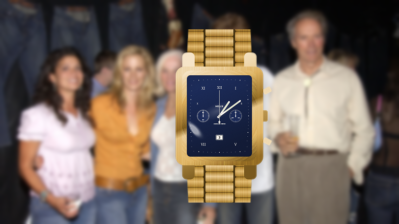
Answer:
{"hour": 1, "minute": 9}
